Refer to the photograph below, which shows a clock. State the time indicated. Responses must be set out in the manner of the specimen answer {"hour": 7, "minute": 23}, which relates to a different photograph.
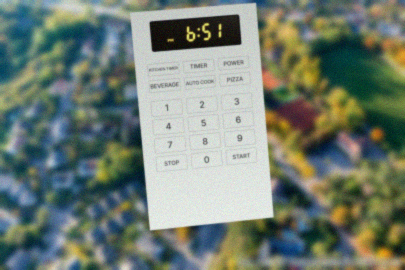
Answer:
{"hour": 6, "minute": 51}
